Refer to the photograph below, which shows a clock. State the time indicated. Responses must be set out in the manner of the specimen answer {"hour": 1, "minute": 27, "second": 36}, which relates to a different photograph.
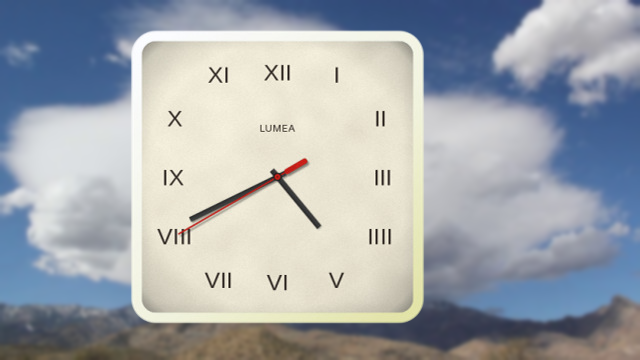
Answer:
{"hour": 4, "minute": 40, "second": 40}
